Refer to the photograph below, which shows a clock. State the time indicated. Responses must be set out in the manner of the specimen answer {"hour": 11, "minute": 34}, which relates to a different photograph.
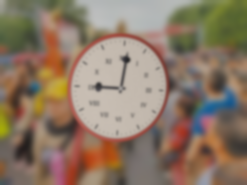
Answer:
{"hour": 9, "minute": 1}
